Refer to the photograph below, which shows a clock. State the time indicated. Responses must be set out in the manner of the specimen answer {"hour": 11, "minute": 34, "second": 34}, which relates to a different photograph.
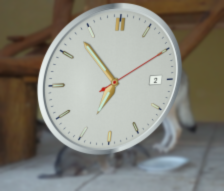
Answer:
{"hour": 6, "minute": 53, "second": 10}
